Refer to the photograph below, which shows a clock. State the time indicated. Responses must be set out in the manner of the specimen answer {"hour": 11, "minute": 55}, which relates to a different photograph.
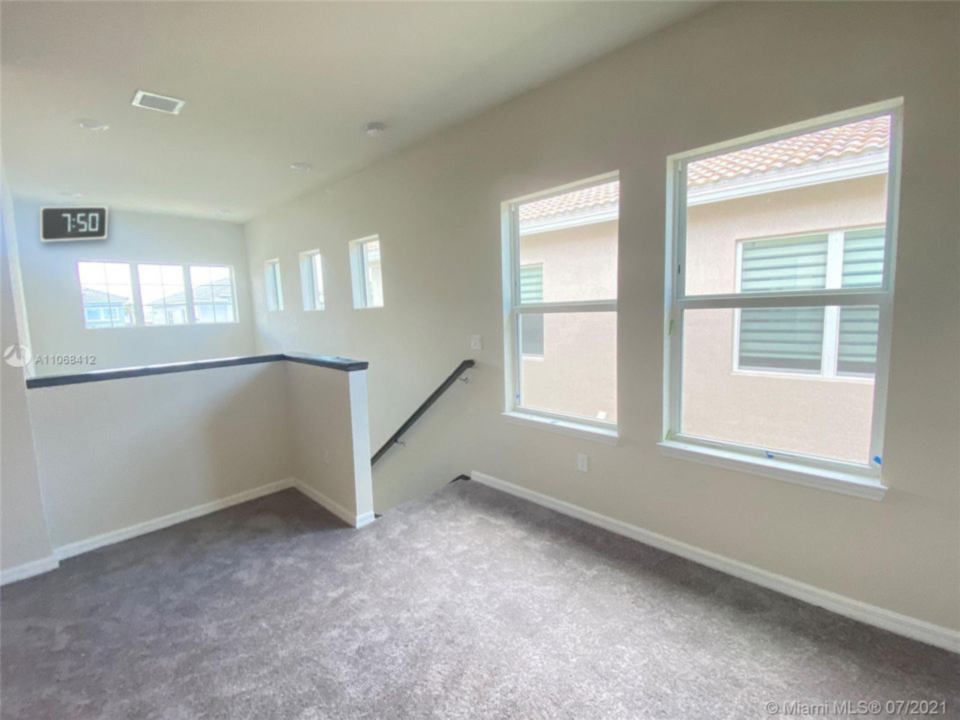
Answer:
{"hour": 7, "minute": 50}
